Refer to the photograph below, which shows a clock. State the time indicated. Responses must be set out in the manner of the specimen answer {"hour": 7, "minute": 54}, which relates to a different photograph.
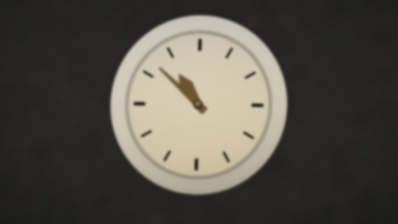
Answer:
{"hour": 10, "minute": 52}
